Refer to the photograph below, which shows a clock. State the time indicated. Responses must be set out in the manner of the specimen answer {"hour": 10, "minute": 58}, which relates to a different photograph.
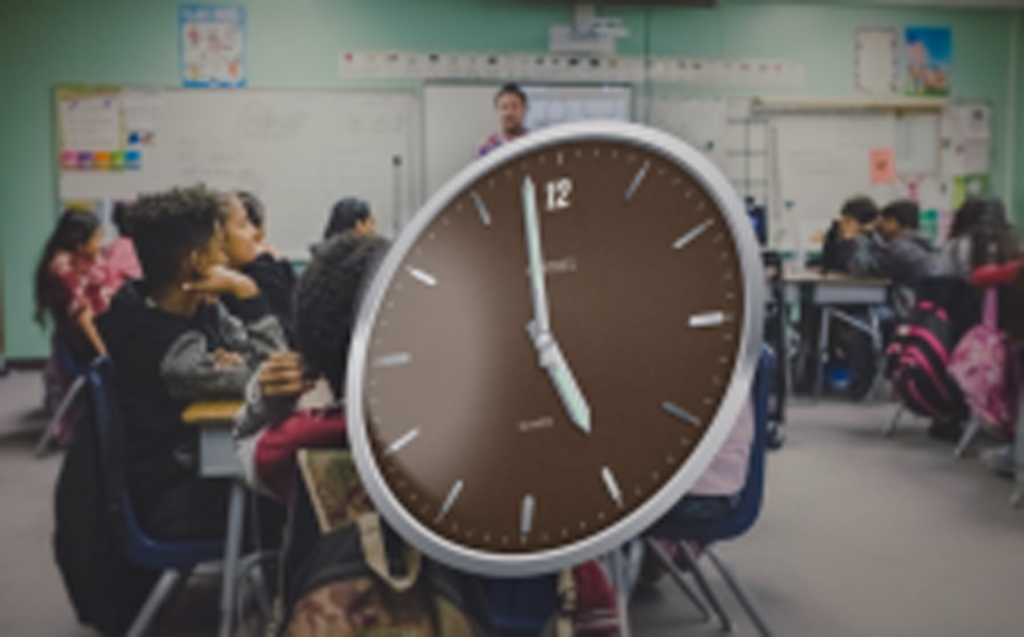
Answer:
{"hour": 4, "minute": 58}
